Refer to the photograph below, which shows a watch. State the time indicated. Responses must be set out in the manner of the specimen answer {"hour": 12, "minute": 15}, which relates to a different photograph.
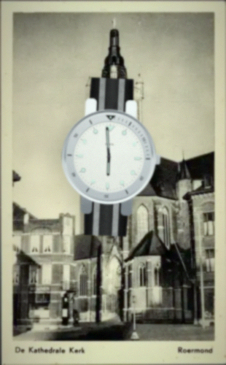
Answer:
{"hour": 5, "minute": 59}
